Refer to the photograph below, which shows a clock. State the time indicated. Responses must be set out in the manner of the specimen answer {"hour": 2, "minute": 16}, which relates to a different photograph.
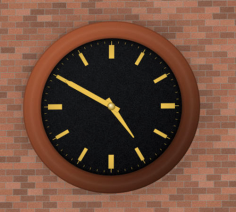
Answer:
{"hour": 4, "minute": 50}
